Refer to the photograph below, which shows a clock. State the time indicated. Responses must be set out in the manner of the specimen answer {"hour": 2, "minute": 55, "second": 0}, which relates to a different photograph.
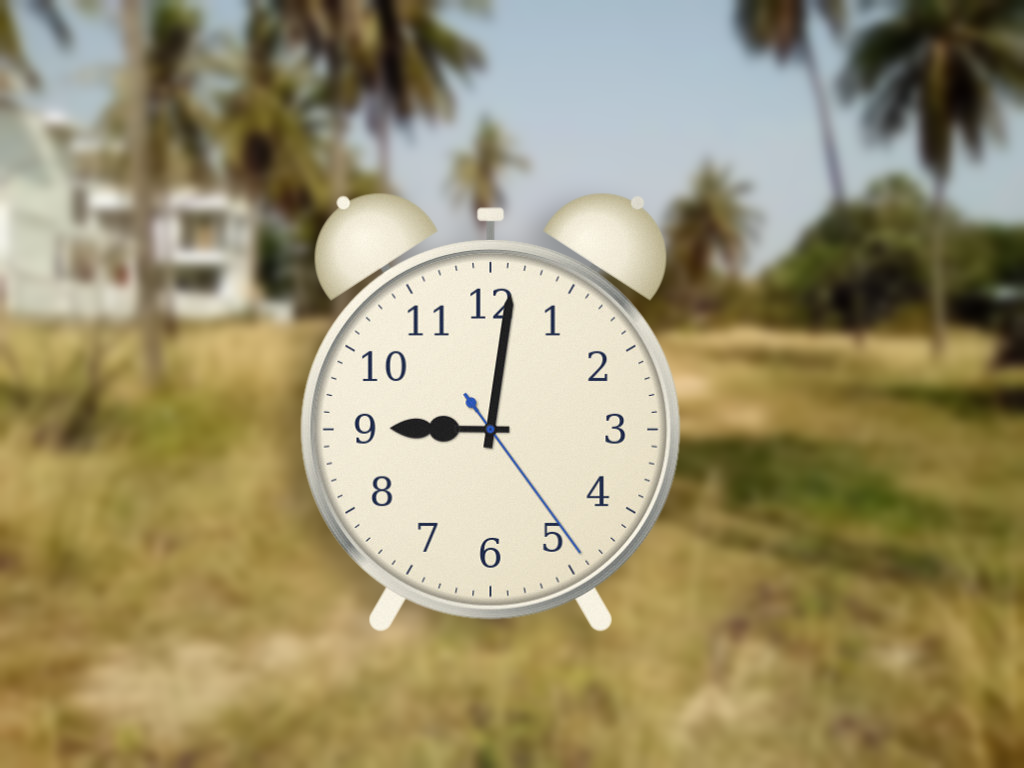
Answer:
{"hour": 9, "minute": 1, "second": 24}
